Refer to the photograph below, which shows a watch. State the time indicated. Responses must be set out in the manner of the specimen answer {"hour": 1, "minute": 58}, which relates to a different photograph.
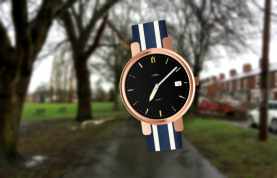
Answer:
{"hour": 7, "minute": 9}
